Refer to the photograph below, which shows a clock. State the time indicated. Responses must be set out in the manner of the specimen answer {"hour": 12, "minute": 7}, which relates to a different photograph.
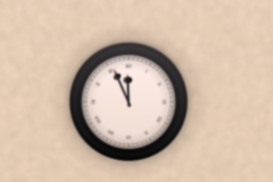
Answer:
{"hour": 11, "minute": 56}
